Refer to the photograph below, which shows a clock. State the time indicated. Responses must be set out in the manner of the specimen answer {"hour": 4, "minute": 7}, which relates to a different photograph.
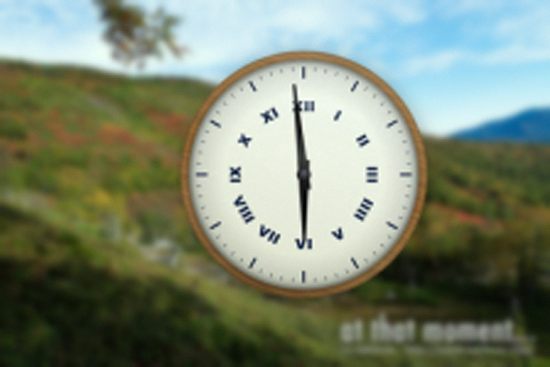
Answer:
{"hour": 5, "minute": 59}
